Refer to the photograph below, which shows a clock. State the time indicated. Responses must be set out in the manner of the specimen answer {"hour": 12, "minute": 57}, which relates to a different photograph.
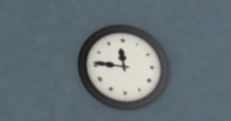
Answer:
{"hour": 11, "minute": 46}
